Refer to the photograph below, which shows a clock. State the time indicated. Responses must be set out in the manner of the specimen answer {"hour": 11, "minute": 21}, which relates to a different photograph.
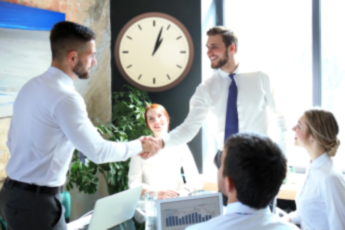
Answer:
{"hour": 1, "minute": 3}
